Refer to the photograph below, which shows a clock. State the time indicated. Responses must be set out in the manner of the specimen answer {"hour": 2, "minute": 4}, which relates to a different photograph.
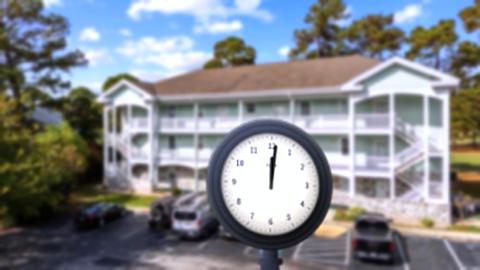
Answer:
{"hour": 12, "minute": 1}
